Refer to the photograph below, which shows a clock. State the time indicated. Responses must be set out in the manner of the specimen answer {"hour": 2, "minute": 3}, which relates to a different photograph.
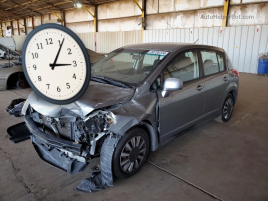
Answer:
{"hour": 3, "minute": 6}
